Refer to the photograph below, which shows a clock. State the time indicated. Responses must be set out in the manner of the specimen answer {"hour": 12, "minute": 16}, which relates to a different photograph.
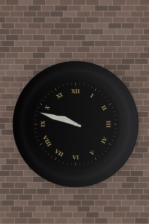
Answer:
{"hour": 9, "minute": 48}
